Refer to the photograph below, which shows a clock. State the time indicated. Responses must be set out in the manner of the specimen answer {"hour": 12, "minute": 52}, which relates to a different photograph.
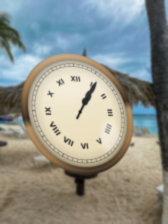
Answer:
{"hour": 1, "minute": 6}
